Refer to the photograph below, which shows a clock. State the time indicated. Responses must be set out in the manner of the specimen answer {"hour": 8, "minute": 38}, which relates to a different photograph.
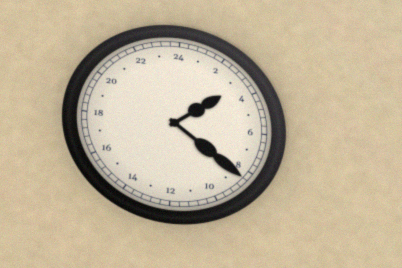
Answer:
{"hour": 3, "minute": 21}
